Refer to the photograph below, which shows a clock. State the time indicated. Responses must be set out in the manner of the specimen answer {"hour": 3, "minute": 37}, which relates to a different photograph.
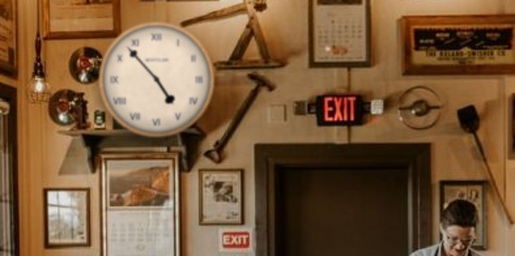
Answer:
{"hour": 4, "minute": 53}
